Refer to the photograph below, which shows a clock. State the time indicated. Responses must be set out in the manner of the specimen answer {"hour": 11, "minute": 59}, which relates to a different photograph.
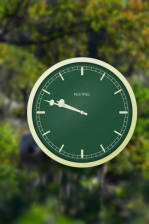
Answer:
{"hour": 9, "minute": 48}
